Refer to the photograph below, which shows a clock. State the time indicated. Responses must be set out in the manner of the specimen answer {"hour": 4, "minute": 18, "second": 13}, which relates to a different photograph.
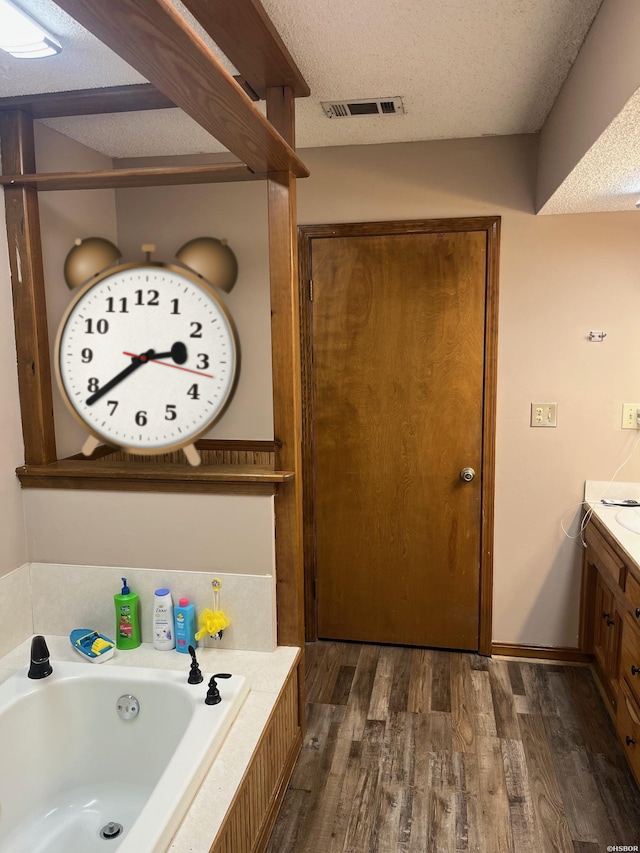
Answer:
{"hour": 2, "minute": 38, "second": 17}
